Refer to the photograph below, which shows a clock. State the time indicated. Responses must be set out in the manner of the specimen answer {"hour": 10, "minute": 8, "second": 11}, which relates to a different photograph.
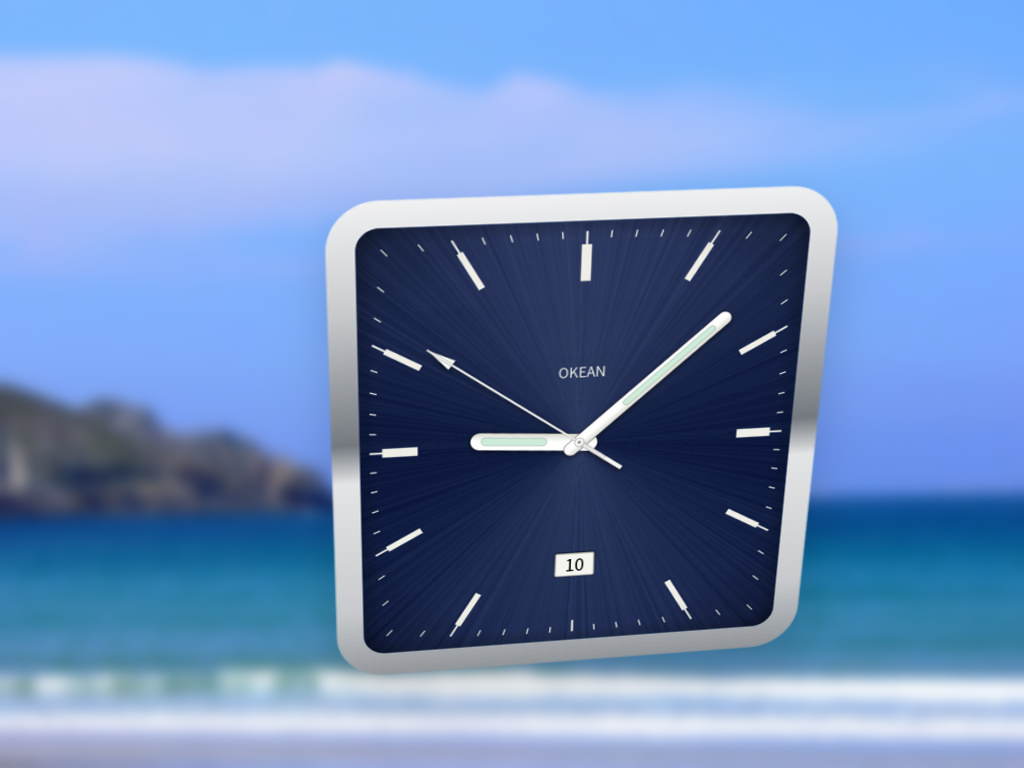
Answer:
{"hour": 9, "minute": 7, "second": 51}
